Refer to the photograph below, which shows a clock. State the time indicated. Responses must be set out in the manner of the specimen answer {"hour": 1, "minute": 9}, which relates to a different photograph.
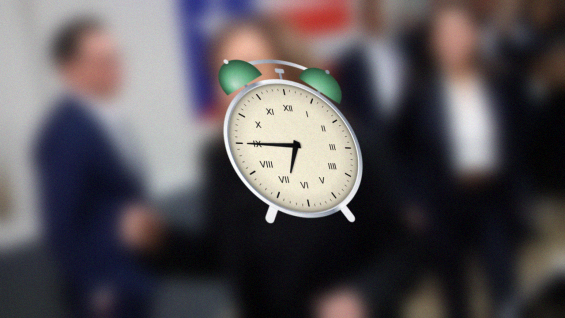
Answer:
{"hour": 6, "minute": 45}
